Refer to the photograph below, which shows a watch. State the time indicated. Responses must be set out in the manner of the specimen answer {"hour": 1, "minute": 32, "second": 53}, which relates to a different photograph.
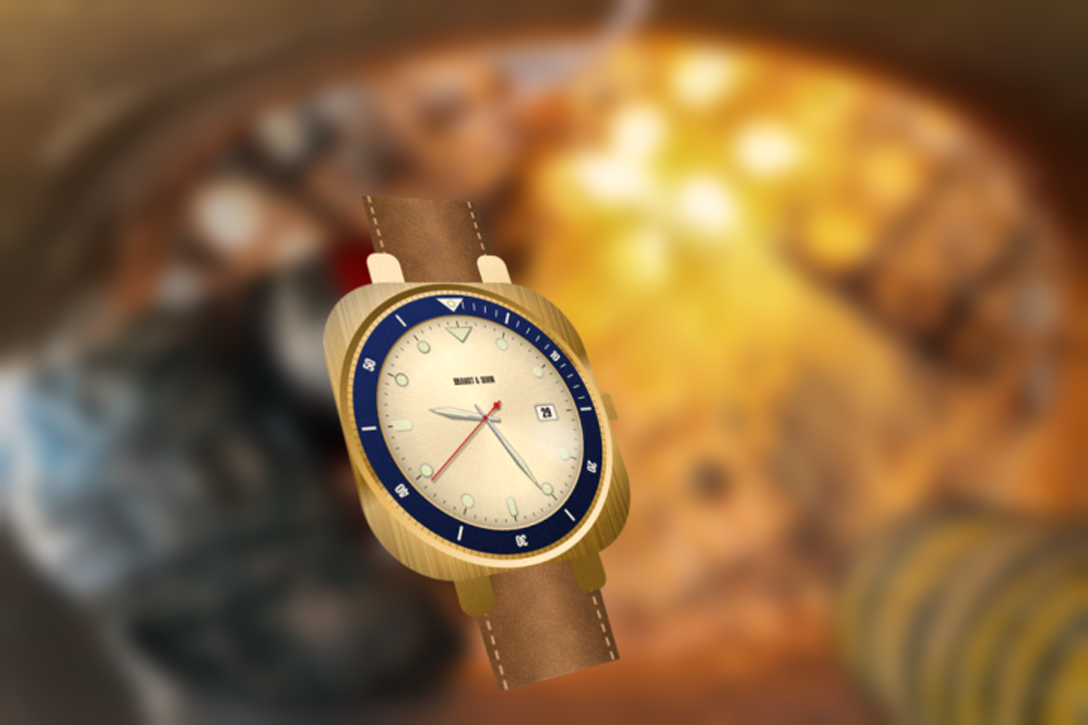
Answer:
{"hour": 9, "minute": 25, "second": 39}
